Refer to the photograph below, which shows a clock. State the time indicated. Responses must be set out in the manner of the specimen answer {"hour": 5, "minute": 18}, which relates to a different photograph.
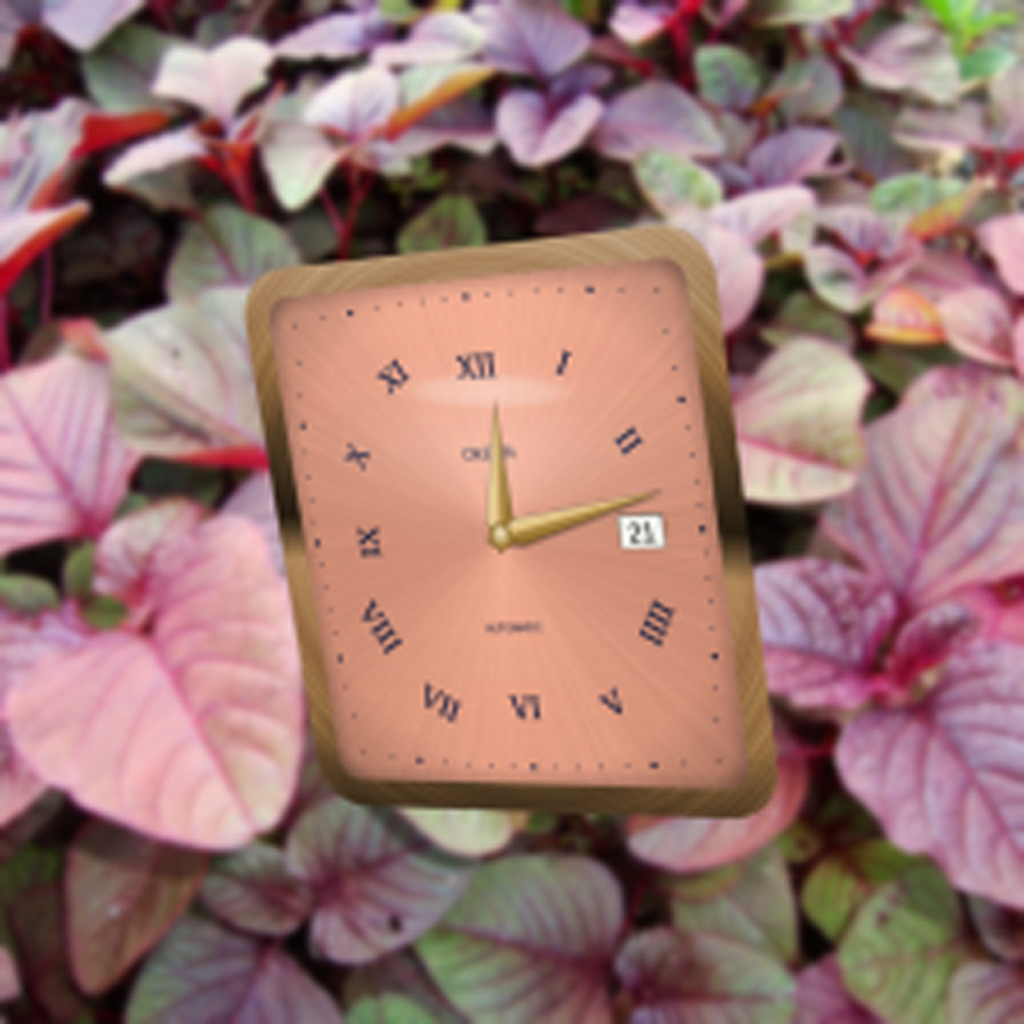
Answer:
{"hour": 12, "minute": 13}
